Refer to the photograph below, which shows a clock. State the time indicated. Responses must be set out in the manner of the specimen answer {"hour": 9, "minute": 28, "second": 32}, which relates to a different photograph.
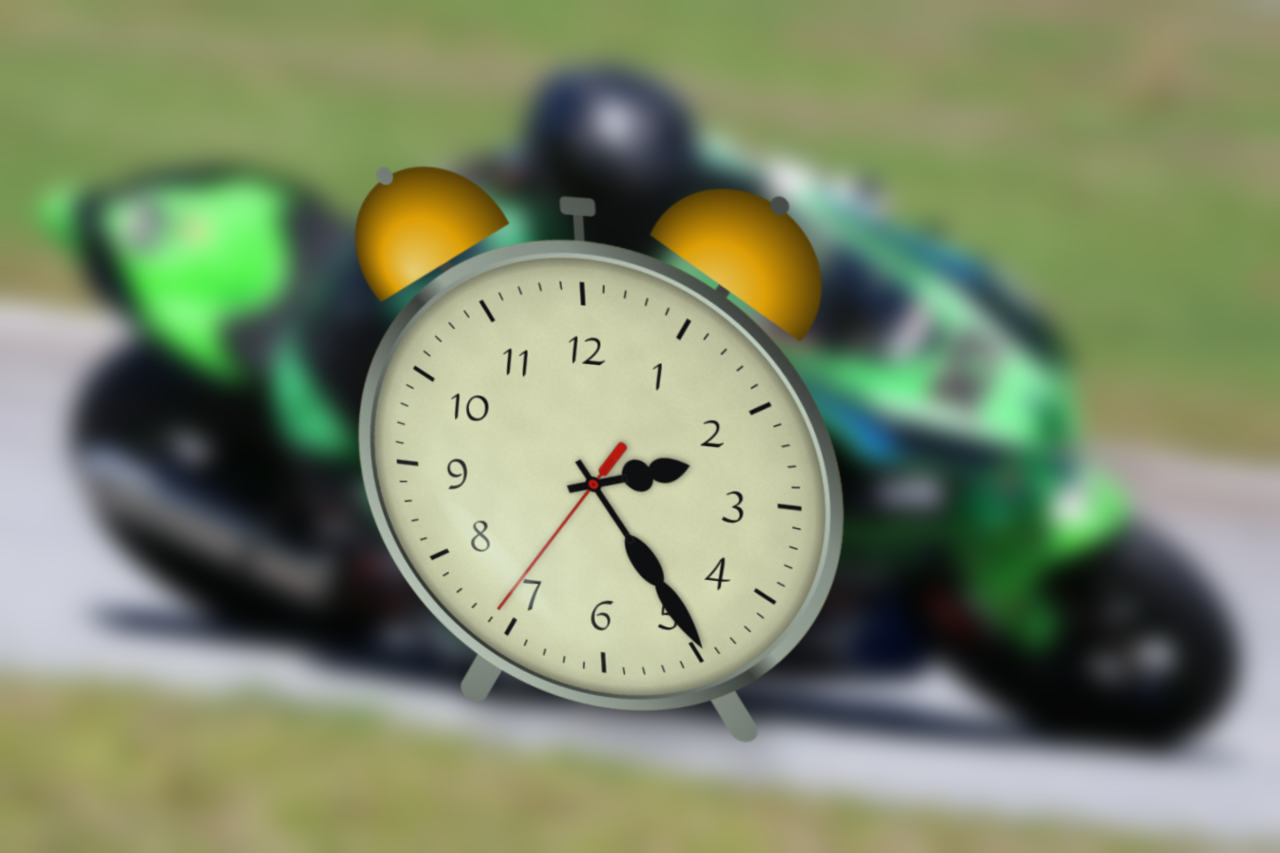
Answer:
{"hour": 2, "minute": 24, "second": 36}
